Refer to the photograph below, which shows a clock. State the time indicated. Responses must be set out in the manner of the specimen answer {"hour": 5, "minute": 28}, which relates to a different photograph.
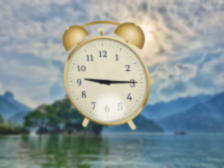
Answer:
{"hour": 9, "minute": 15}
